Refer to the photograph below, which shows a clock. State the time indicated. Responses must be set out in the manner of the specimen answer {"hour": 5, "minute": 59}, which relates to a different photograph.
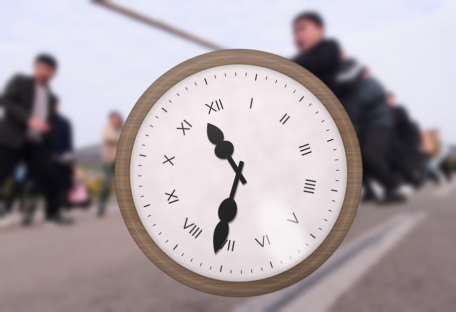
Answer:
{"hour": 11, "minute": 36}
